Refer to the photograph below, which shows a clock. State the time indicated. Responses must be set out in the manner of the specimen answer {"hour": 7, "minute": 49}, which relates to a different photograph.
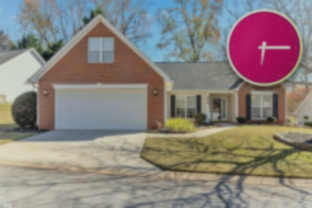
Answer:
{"hour": 6, "minute": 15}
